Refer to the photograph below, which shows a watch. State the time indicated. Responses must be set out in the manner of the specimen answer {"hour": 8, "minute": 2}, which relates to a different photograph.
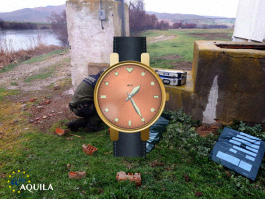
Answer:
{"hour": 1, "minute": 25}
